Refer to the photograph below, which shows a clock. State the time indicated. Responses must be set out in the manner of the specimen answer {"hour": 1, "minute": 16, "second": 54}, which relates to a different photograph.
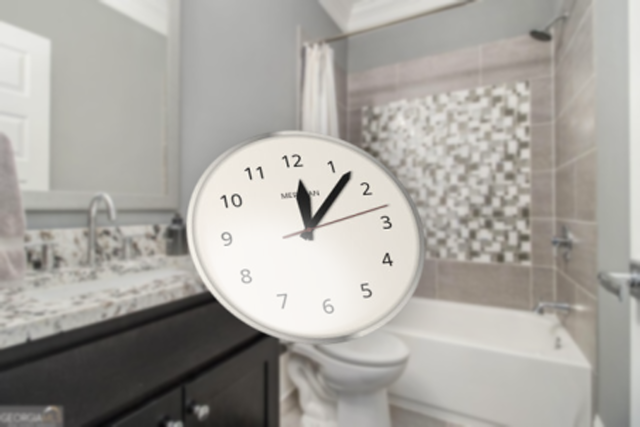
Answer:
{"hour": 12, "minute": 7, "second": 13}
